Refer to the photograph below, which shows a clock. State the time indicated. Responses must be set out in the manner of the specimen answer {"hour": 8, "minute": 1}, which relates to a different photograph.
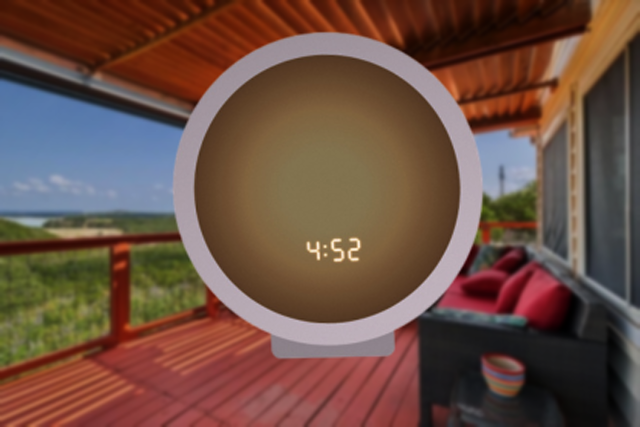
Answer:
{"hour": 4, "minute": 52}
